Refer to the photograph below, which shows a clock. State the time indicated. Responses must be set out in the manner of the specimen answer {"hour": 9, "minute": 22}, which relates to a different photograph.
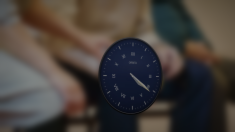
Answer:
{"hour": 4, "minute": 21}
